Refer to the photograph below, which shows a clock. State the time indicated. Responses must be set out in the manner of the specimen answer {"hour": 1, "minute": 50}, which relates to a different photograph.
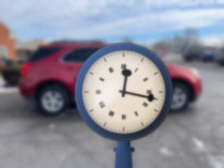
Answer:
{"hour": 12, "minute": 17}
